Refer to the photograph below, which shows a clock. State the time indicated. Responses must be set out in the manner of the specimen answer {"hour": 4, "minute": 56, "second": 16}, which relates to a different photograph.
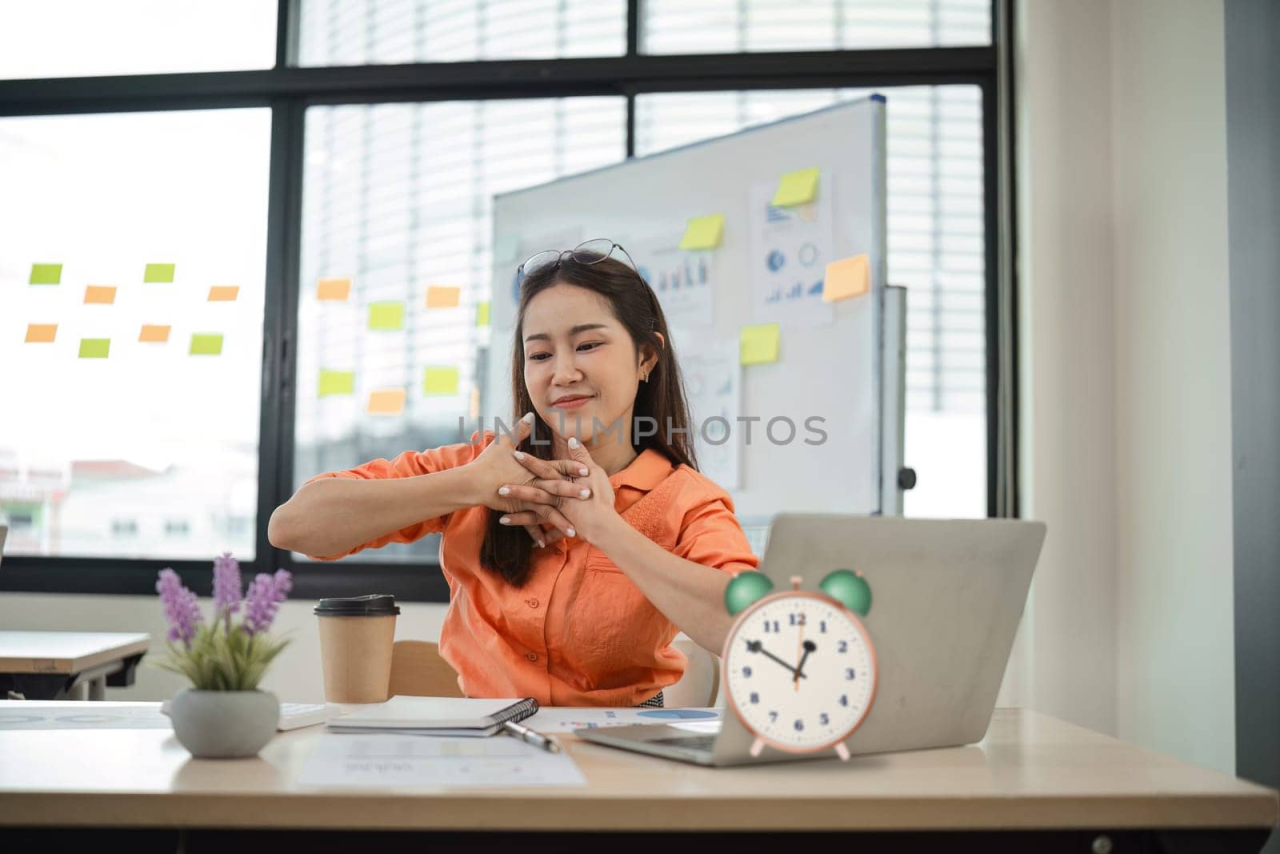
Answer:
{"hour": 12, "minute": 50, "second": 1}
